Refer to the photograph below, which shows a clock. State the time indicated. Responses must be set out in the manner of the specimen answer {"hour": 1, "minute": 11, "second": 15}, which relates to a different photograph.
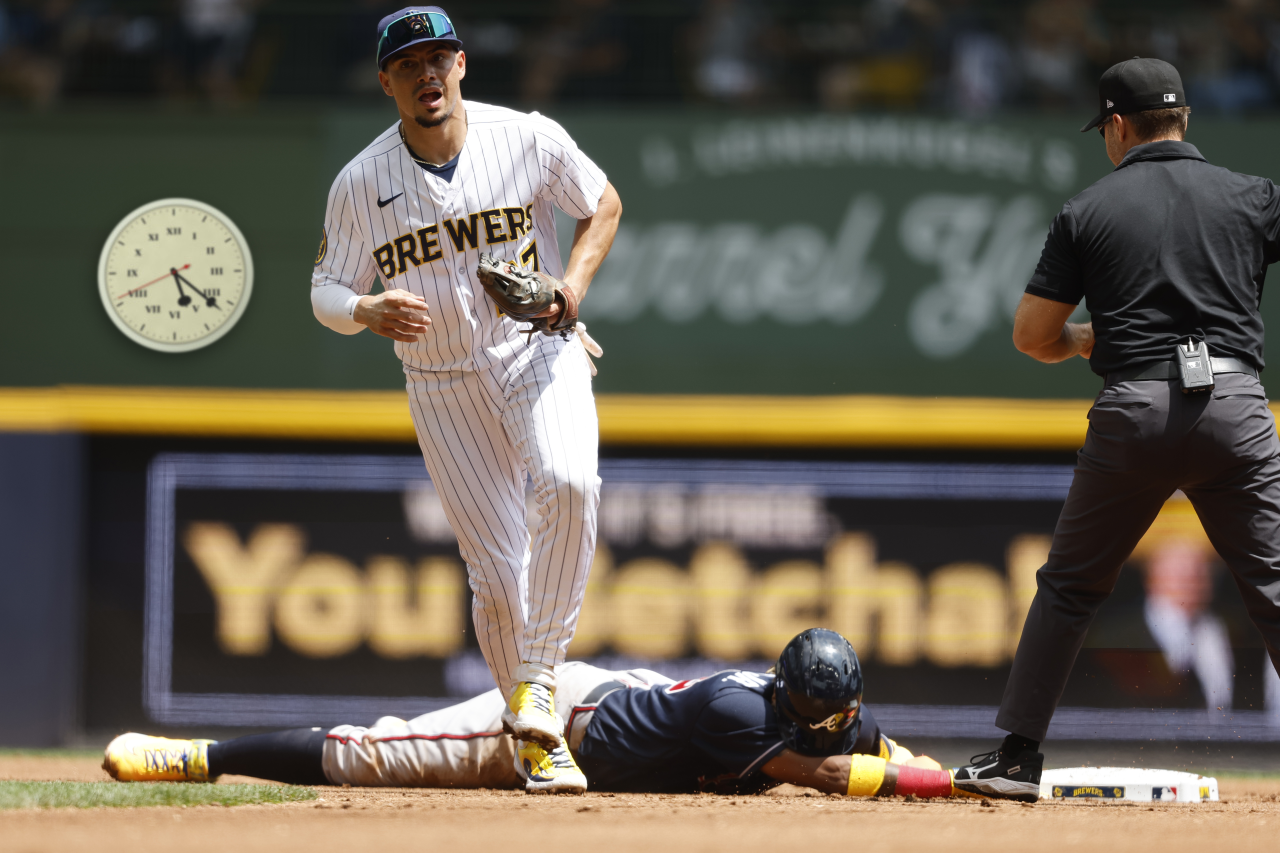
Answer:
{"hour": 5, "minute": 21, "second": 41}
